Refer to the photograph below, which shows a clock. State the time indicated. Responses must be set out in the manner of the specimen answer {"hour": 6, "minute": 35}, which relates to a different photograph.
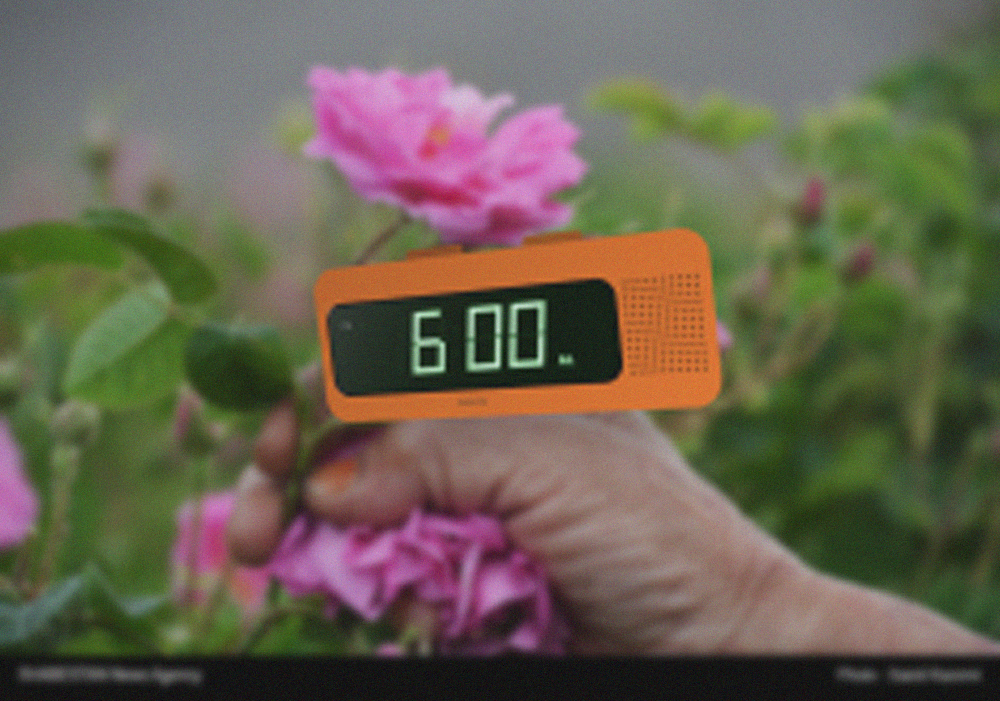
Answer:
{"hour": 6, "minute": 0}
